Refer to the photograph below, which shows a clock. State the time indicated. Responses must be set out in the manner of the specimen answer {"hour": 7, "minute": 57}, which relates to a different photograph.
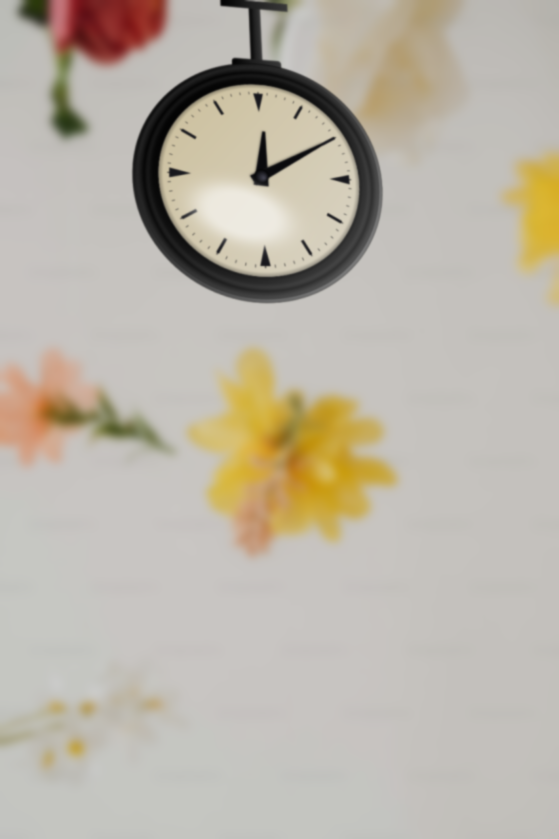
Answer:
{"hour": 12, "minute": 10}
